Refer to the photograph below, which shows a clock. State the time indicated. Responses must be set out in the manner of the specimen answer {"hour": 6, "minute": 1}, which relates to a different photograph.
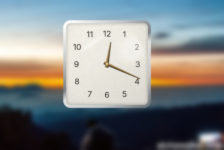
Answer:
{"hour": 12, "minute": 19}
